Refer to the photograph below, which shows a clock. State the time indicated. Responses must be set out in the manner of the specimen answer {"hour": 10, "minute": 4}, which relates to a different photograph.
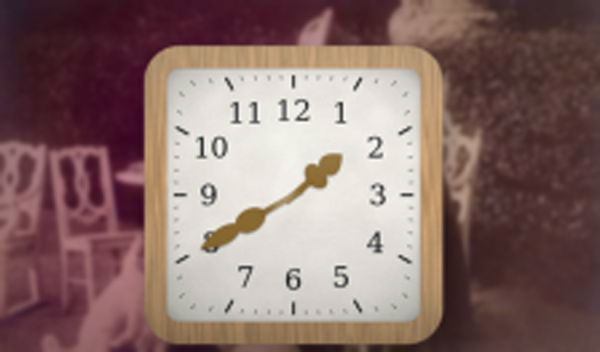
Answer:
{"hour": 1, "minute": 40}
